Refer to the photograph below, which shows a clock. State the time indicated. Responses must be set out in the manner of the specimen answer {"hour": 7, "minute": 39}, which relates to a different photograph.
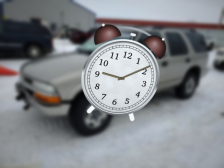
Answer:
{"hour": 9, "minute": 9}
